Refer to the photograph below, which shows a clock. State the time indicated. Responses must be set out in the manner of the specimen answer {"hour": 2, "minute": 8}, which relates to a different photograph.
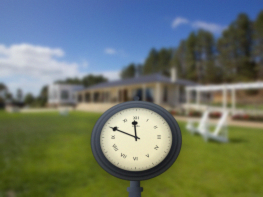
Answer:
{"hour": 11, "minute": 49}
